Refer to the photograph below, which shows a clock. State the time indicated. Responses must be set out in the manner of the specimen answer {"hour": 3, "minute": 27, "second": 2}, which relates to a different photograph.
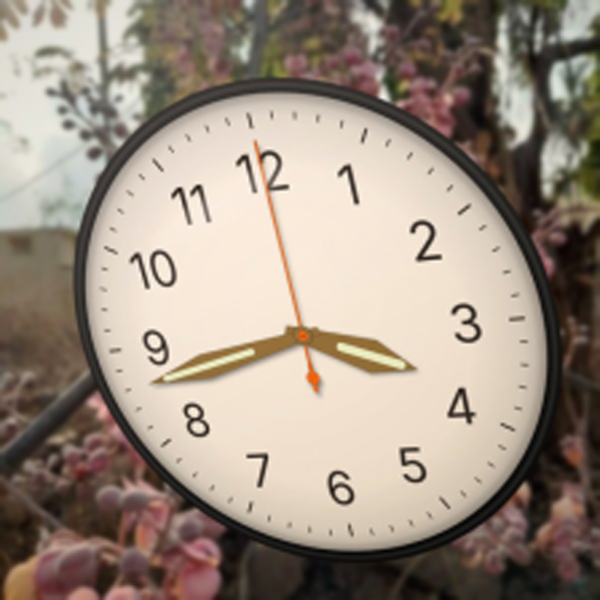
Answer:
{"hour": 3, "minute": 43, "second": 0}
